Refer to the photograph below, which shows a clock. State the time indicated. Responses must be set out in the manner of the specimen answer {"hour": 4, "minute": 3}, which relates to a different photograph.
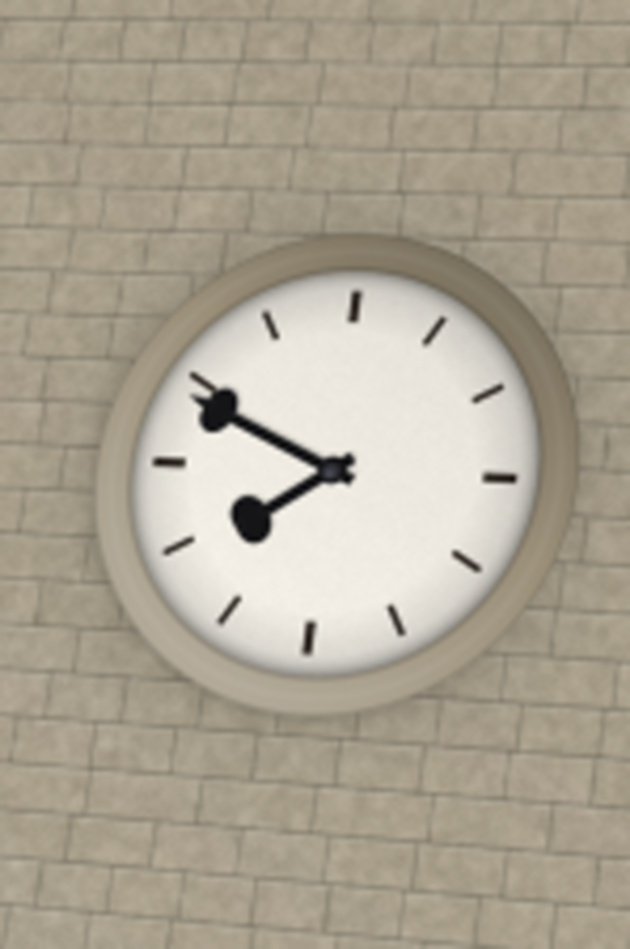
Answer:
{"hour": 7, "minute": 49}
